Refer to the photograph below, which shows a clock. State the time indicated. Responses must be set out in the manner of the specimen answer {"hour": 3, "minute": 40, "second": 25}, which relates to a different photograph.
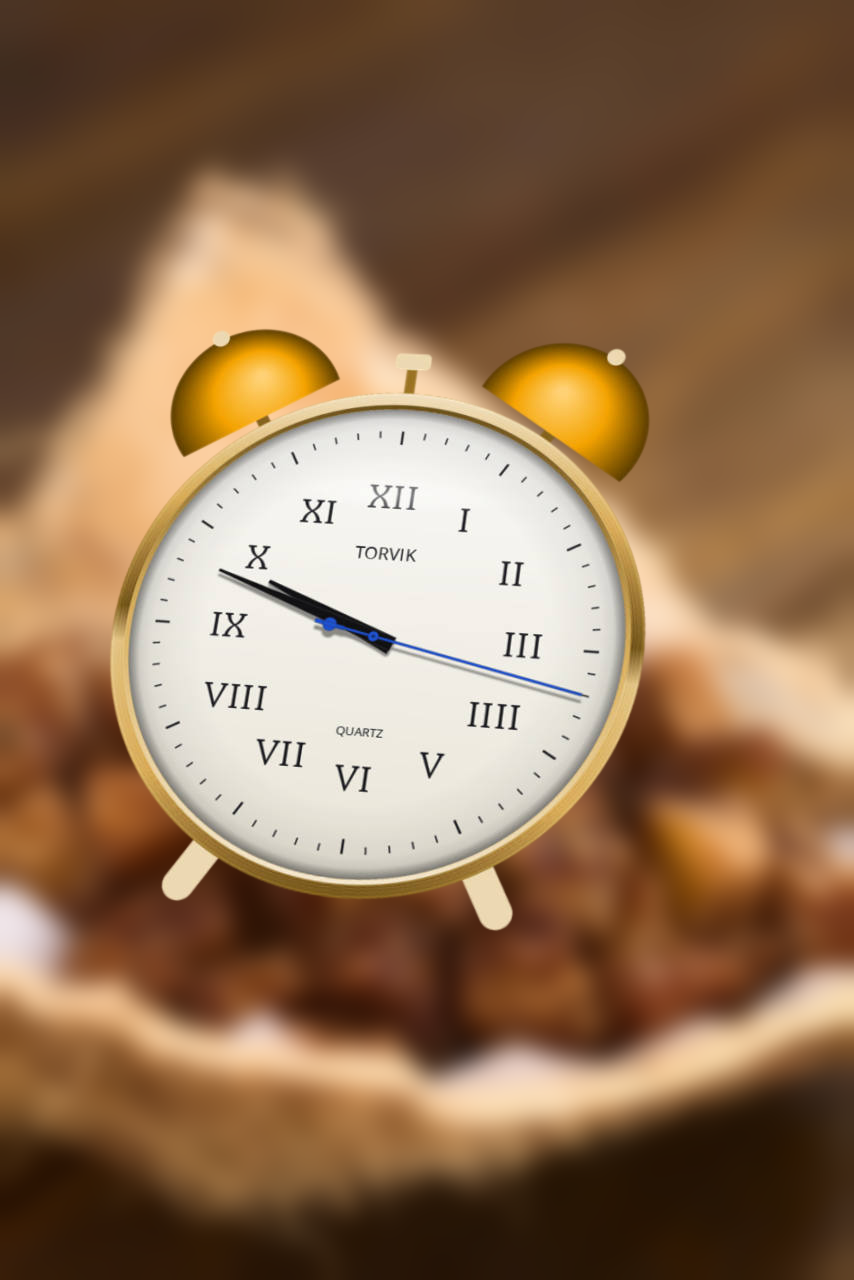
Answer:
{"hour": 9, "minute": 48, "second": 17}
